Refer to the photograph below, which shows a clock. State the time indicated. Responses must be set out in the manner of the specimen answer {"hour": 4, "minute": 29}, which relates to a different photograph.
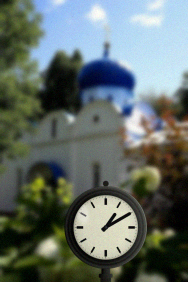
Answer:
{"hour": 1, "minute": 10}
